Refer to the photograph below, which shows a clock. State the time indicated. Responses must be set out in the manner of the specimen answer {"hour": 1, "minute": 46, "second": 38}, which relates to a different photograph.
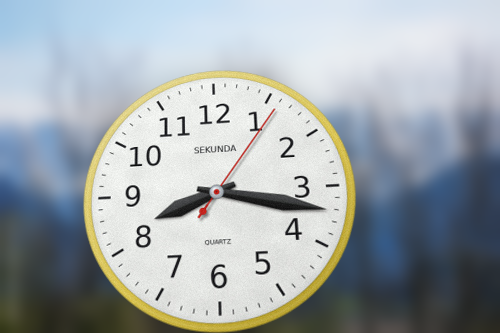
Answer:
{"hour": 8, "minute": 17, "second": 6}
